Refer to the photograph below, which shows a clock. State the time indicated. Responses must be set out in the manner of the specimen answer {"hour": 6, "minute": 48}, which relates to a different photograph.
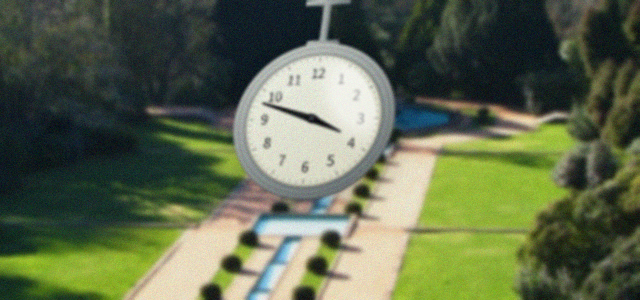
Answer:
{"hour": 3, "minute": 48}
